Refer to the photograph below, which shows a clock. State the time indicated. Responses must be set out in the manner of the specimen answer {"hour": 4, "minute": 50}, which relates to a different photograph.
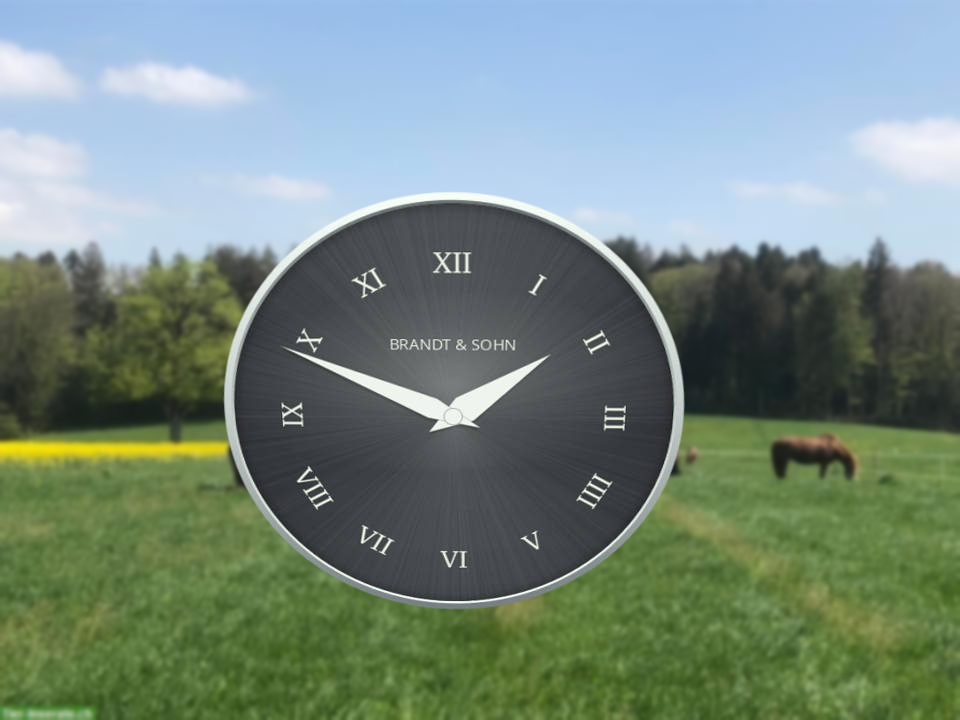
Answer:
{"hour": 1, "minute": 49}
